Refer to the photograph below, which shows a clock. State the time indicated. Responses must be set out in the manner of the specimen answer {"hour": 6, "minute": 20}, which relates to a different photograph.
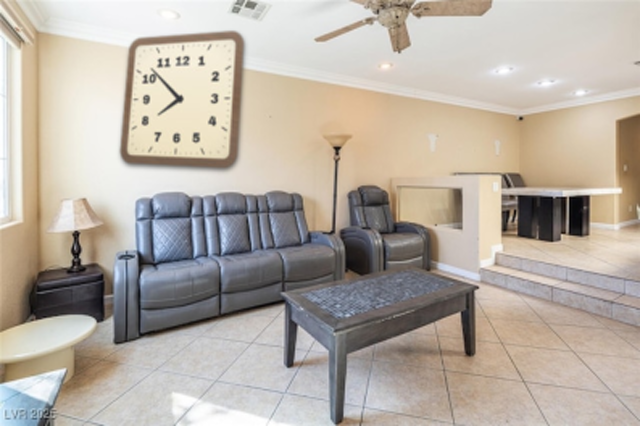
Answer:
{"hour": 7, "minute": 52}
